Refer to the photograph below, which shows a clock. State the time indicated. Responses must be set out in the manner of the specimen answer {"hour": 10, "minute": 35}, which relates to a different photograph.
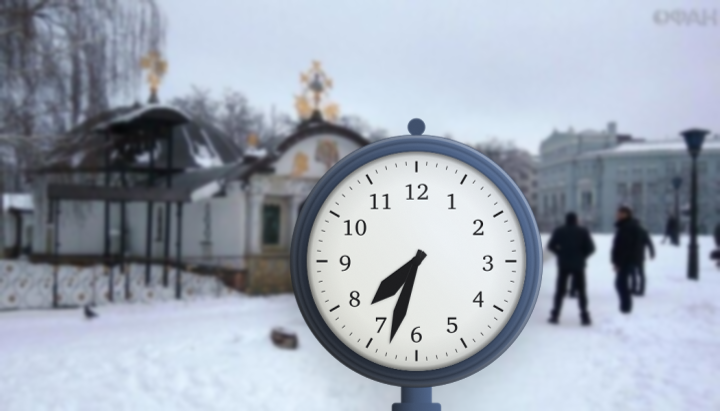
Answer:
{"hour": 7, "minute": 33}
